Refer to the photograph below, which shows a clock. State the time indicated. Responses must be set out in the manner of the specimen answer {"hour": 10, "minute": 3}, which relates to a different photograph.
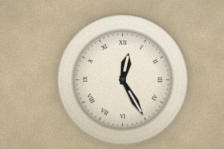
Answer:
{"hour": 12, "minute": 25}
